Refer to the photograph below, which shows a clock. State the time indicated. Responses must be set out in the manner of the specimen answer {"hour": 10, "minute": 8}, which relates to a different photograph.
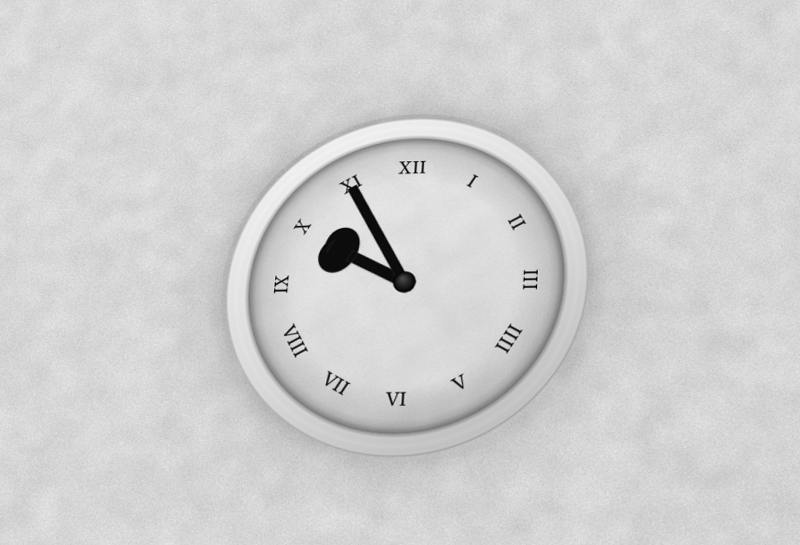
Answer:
{"hour": 9, "minute": 55}
